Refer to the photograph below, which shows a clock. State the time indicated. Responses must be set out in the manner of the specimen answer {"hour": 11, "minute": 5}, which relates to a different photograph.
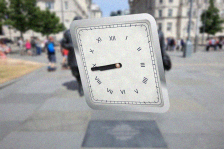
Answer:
{"hour": 8, "minute": 44}
